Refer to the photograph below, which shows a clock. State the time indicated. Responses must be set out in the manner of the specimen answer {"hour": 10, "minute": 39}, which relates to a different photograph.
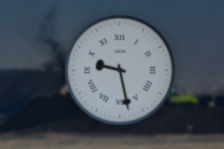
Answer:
{"hour": 9, "minute": 28}
